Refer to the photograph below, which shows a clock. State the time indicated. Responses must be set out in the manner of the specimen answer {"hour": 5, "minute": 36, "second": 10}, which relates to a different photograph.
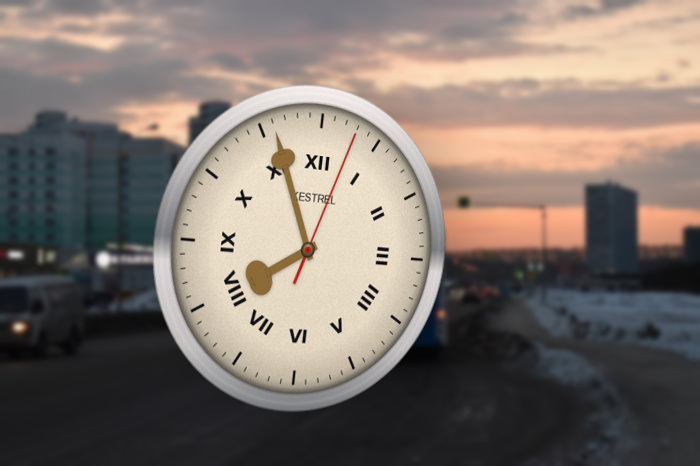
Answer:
{"hour": 7, "minute": 56, "second": 3}
